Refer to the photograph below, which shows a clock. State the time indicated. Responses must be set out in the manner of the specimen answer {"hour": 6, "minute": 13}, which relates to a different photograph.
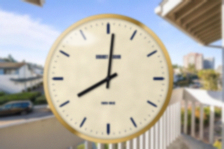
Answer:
{"hour": 8, "minute": 1}
